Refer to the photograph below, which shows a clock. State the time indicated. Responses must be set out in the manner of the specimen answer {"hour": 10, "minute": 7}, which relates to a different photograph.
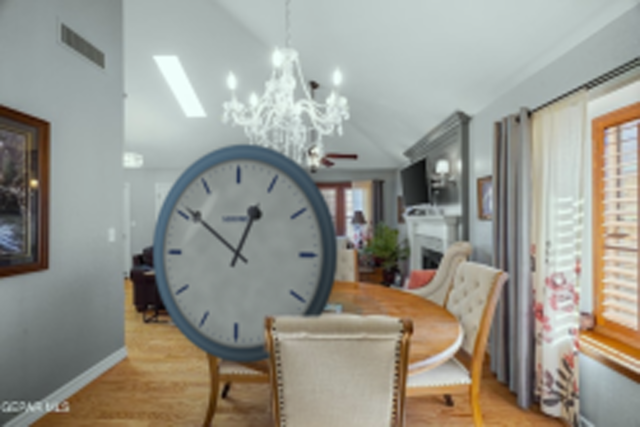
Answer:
{"hour": 12, "minute": 51}
